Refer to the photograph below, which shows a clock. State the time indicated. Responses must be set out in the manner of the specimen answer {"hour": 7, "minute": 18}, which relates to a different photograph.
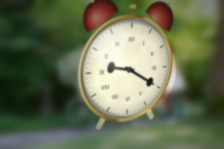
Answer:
{"hour": 9, "minute": 20}
